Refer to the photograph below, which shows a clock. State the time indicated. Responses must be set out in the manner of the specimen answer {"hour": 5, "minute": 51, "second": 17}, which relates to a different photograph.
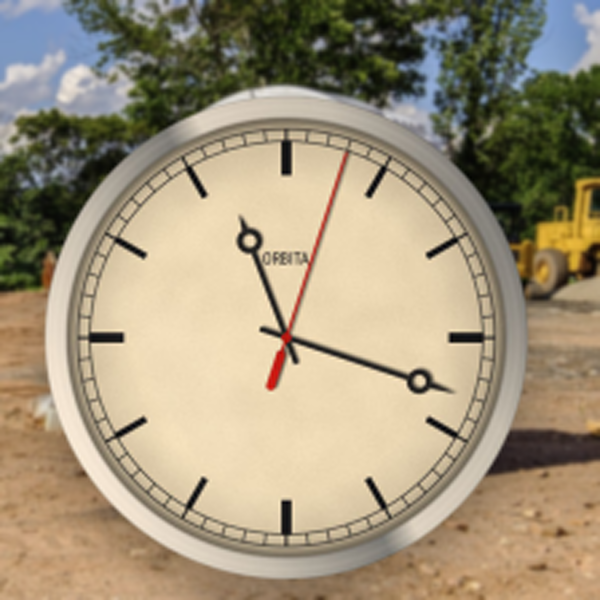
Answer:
{"hour": 11, "minute": 18, "second": 3}
